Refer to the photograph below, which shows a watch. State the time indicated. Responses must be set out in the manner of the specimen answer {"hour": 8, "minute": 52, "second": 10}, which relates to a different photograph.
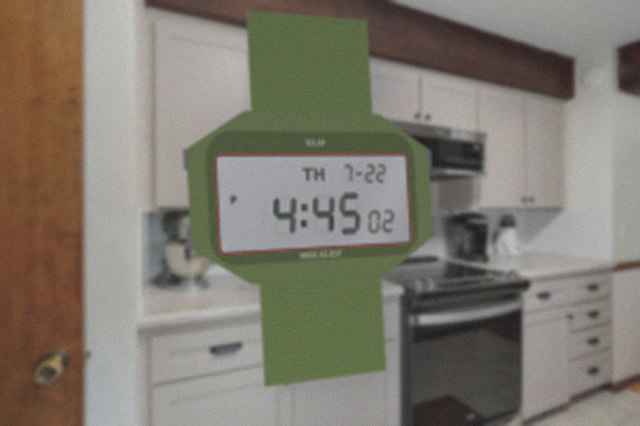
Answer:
{"hour": 4, "minute": 45, "second": 2}
